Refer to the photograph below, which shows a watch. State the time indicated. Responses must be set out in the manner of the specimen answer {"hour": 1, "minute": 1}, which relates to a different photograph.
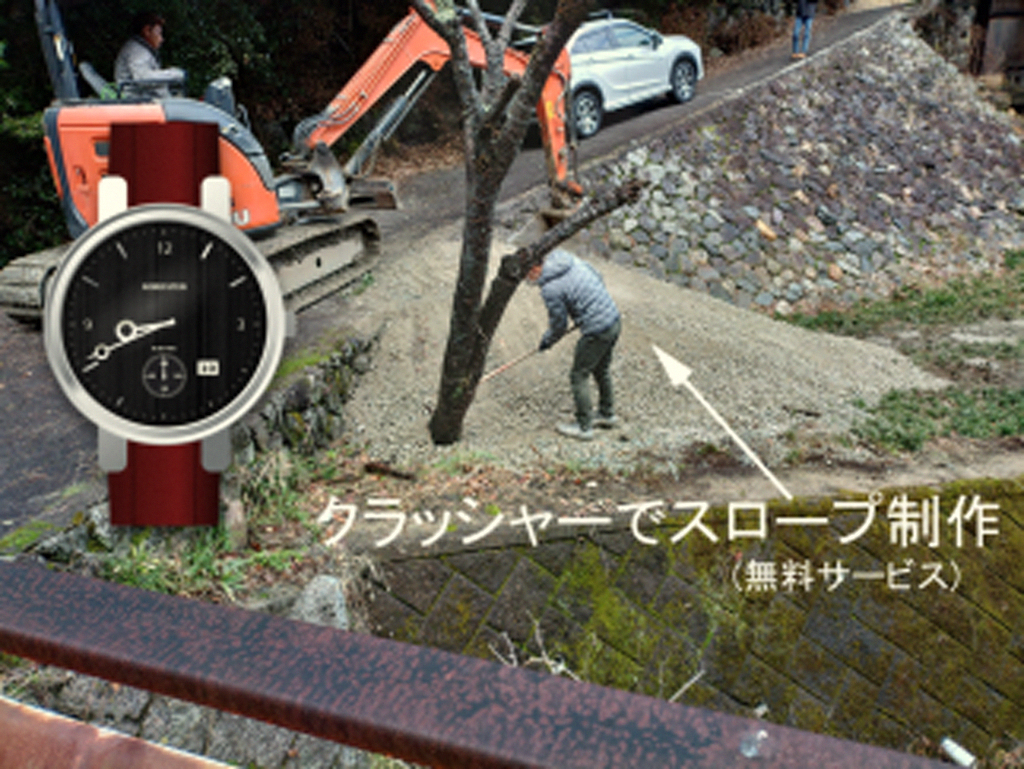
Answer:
{"hour": 8, "minute": 41}
